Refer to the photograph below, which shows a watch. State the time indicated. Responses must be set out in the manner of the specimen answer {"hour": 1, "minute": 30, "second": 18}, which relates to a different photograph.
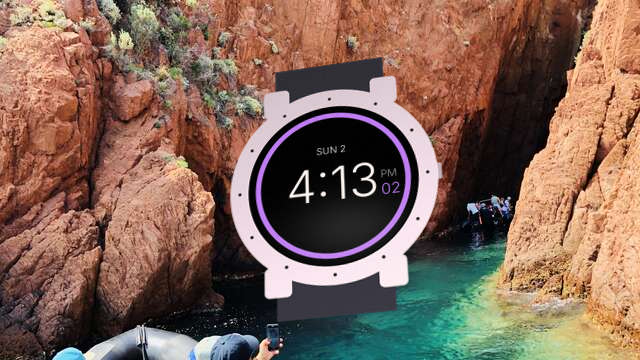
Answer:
{"hour": 4, "minute": 13, "second": 2}
